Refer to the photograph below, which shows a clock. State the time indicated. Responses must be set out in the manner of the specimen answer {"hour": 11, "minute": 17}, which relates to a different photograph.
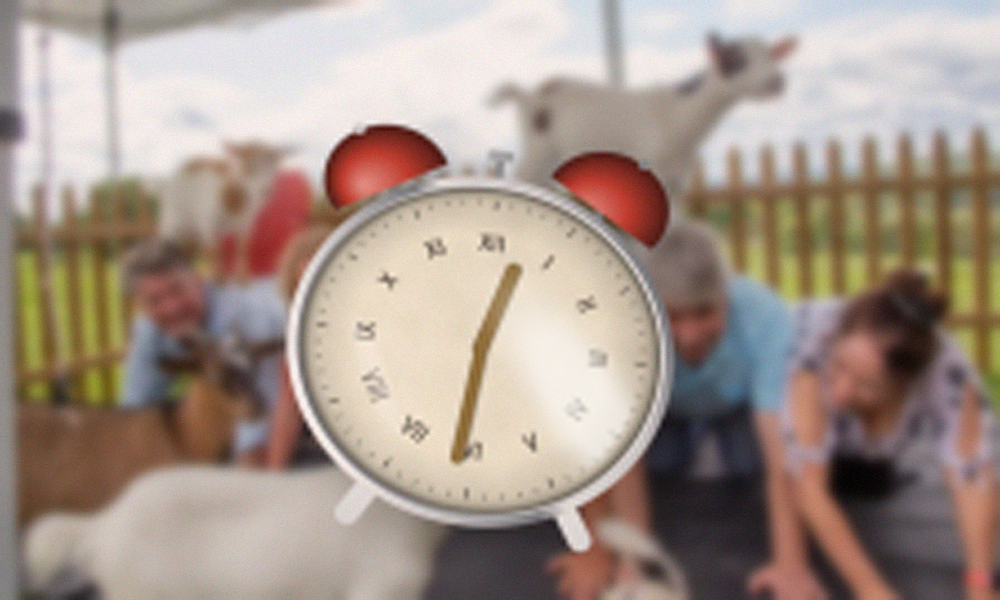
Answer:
{"hour": 12, "minute": 31}
